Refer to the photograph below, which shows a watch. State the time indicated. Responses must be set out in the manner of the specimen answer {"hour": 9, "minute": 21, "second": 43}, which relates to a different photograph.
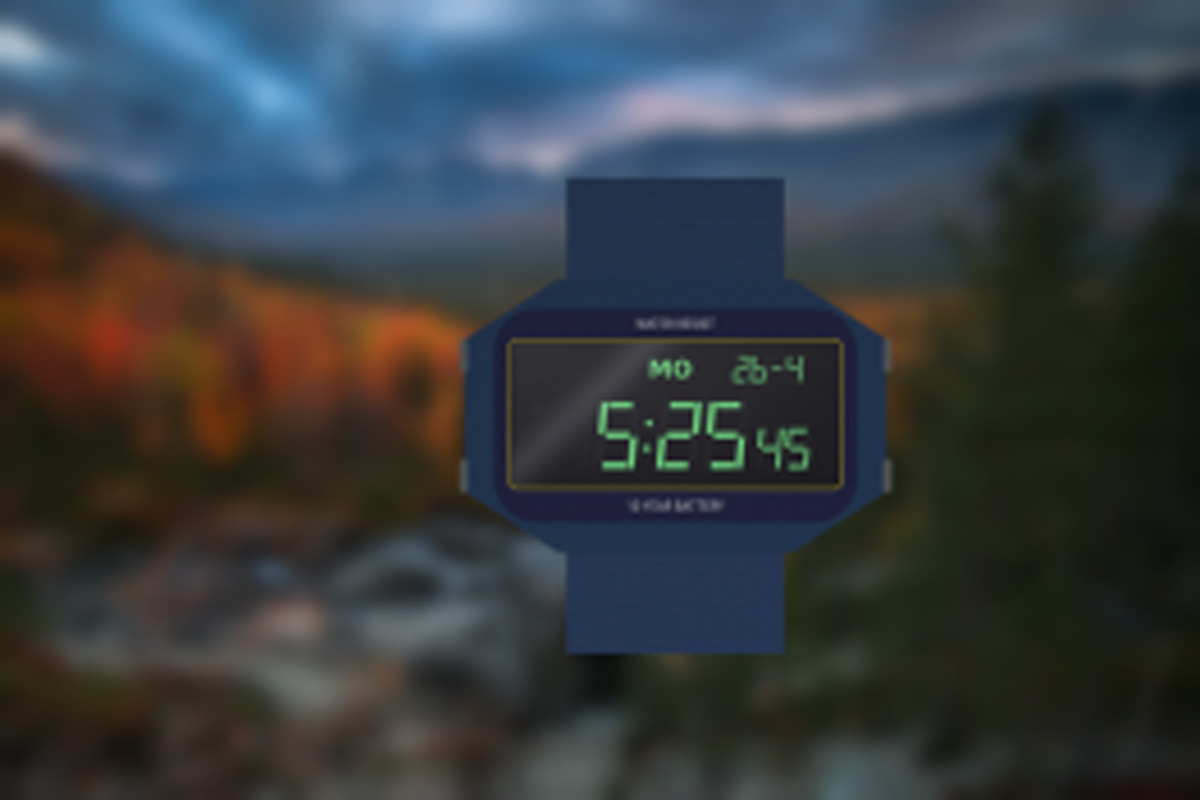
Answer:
{"hour": 5, "minute": 25, "second": 45}
